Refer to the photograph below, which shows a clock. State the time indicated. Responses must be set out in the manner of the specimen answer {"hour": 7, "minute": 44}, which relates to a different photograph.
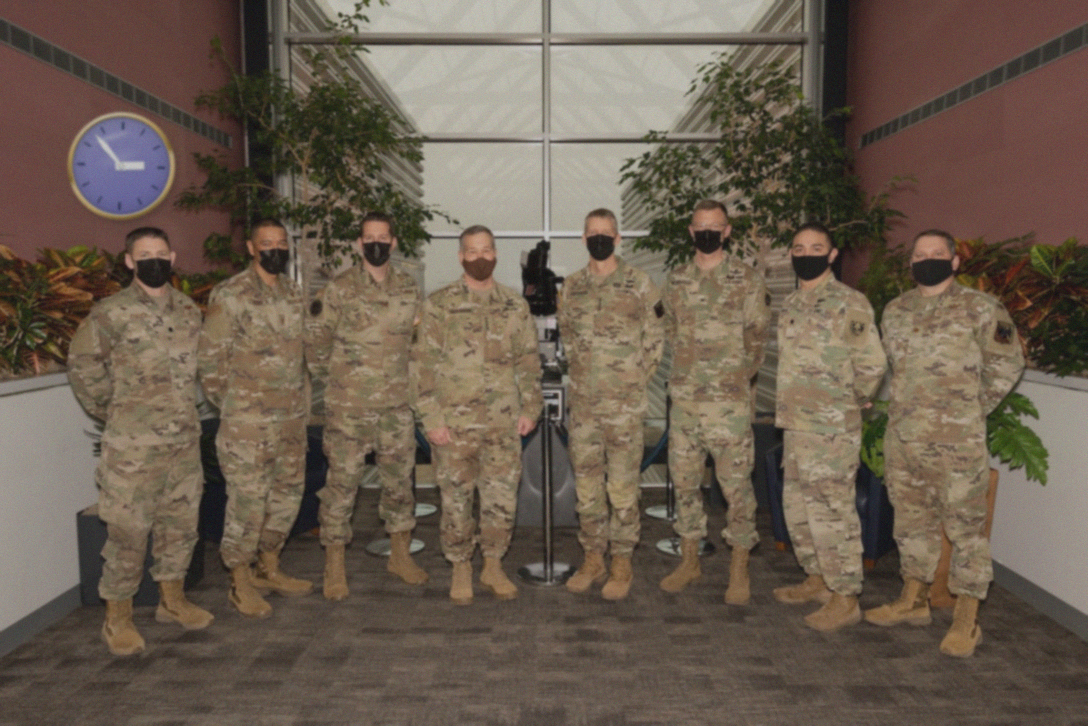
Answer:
{"hour": 2, "minute": 53}
